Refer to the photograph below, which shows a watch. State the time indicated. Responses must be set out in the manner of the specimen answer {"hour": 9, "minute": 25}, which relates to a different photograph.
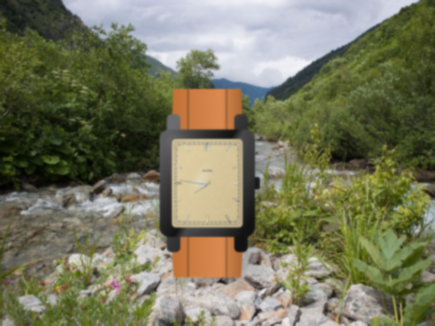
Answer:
{"hour": 7, "minute": 46}
